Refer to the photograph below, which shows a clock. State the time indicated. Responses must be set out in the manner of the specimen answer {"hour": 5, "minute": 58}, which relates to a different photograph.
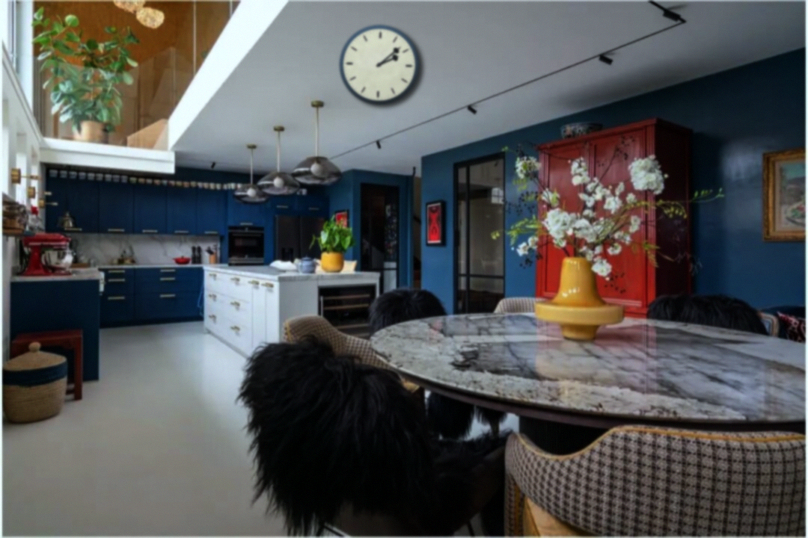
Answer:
{"hour": 2, "minute": 8}
